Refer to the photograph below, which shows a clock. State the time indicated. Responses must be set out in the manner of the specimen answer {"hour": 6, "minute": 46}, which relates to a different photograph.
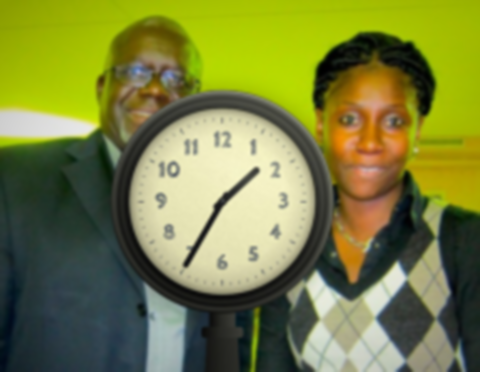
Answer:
{"hour": 1, "minute": 35}
